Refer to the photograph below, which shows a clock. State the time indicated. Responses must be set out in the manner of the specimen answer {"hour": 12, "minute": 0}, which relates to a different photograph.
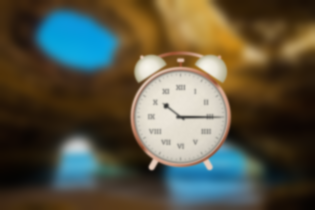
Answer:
{"hour": 10, "minute": 15}
